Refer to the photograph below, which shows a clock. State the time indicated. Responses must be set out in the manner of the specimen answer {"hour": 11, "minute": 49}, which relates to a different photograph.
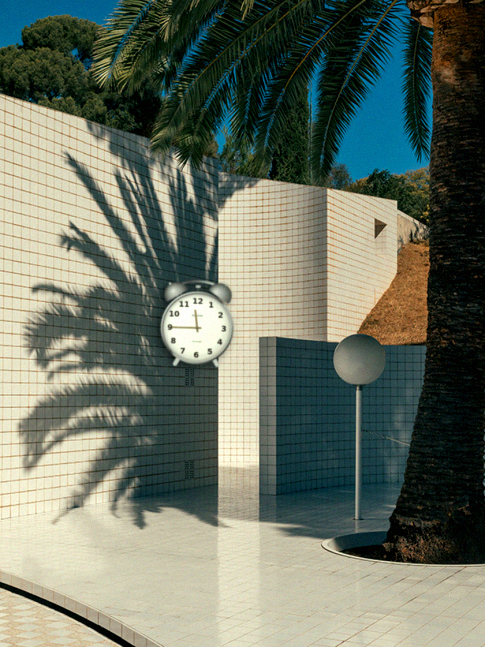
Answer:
{"hour": 11, "minute": 45}
